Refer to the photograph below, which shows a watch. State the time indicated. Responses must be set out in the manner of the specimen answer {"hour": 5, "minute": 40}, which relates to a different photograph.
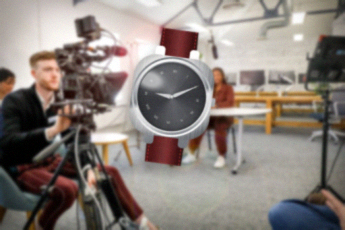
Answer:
{"hour": 9, "minute": 10}
